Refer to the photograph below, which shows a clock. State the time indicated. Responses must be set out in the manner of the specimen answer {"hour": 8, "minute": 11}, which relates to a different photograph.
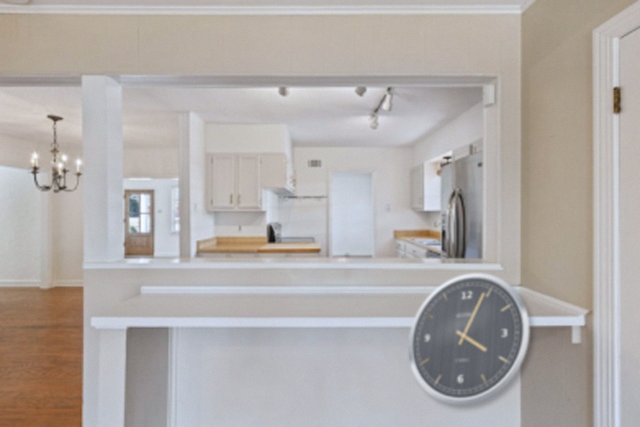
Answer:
{"hour": 4, "minute": 4}
